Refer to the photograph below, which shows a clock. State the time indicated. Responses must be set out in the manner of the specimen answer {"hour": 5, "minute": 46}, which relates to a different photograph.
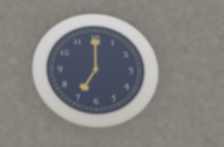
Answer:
{"hour": 7, "minute": 0}
